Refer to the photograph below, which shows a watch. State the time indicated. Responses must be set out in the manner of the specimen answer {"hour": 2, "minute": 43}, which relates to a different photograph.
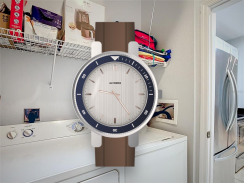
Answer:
{"hour": 9, "minute": 24}
